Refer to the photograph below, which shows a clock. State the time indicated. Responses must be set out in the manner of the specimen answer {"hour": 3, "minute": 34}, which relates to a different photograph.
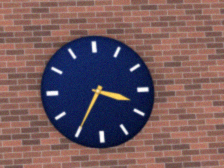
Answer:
{"hour": 3, "minute": 35}
